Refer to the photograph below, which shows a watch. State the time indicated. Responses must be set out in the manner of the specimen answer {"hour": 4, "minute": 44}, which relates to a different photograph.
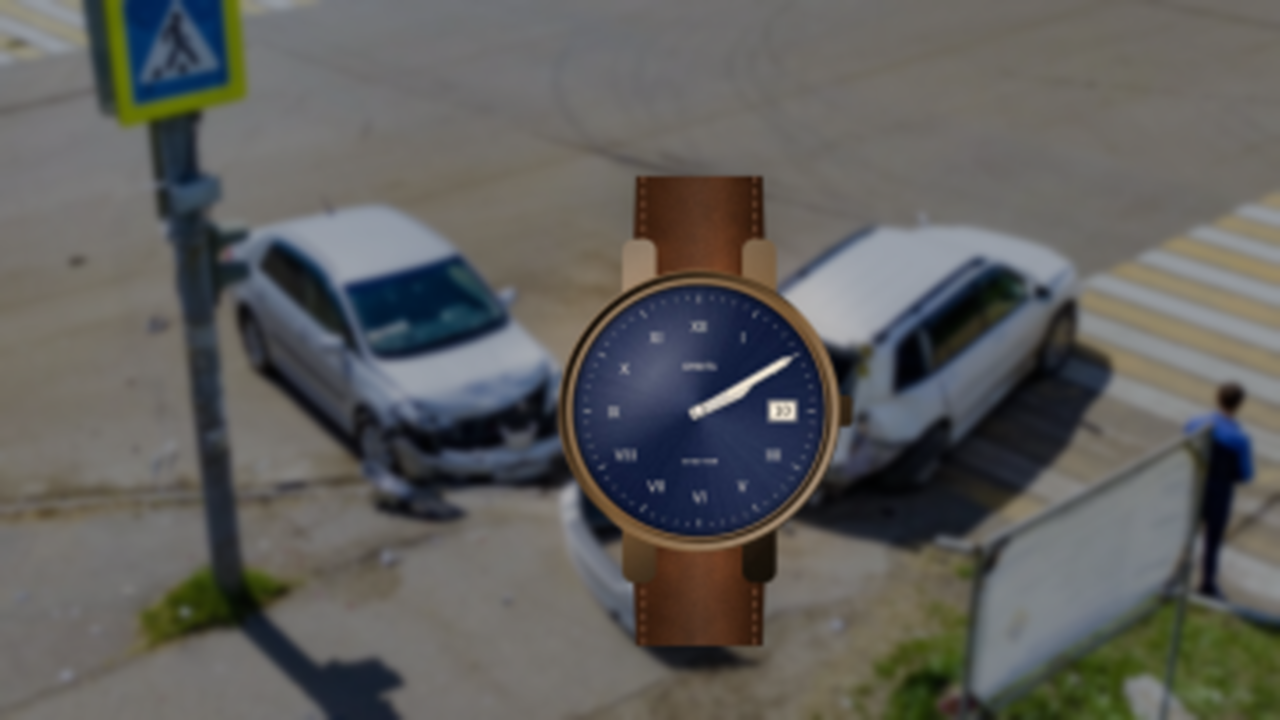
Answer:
{"hour": 2, "minute": 10}
